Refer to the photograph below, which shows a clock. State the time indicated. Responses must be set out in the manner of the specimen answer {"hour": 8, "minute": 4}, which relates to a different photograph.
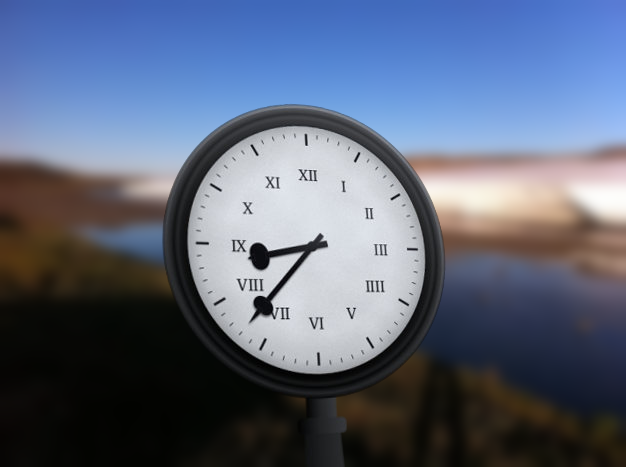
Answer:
{"hour": 8, "minute": 37}
